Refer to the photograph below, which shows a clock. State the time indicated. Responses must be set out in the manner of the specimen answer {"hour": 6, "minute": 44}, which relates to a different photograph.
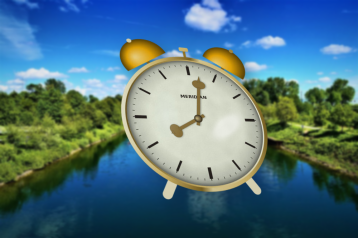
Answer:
{"hour": 8, "minute": 2}
